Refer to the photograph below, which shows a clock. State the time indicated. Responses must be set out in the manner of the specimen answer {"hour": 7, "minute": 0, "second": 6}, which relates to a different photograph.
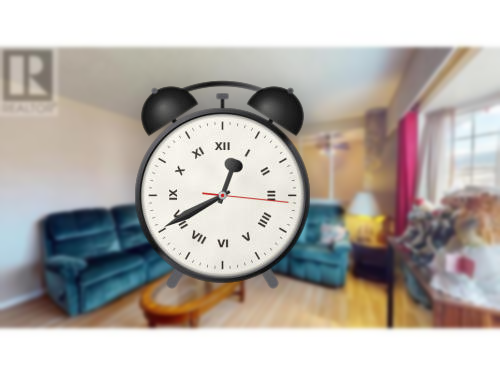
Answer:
{"hour": 12, "minute": 40, "second": 16}
